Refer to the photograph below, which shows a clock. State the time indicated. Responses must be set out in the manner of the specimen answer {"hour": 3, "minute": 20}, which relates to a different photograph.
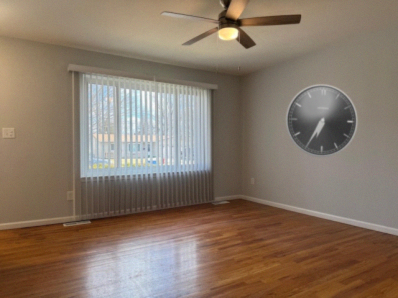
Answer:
{"hour": 6, "minute": 35}
